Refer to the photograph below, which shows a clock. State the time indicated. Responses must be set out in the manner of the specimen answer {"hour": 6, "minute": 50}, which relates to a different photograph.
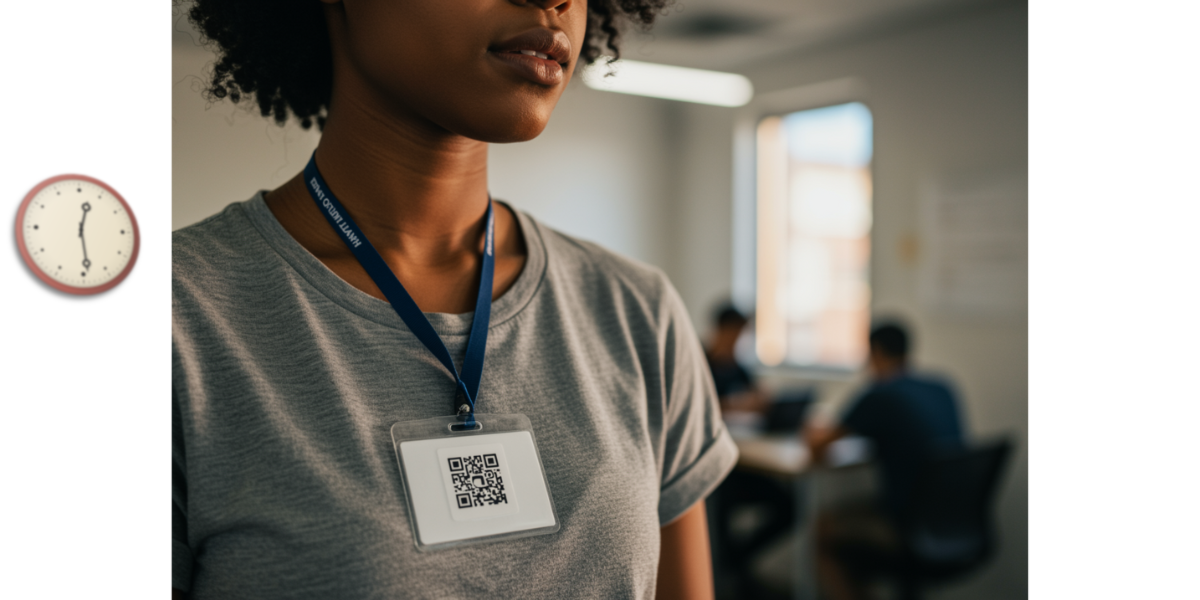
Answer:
{"hour": 12, "minute": 29}
